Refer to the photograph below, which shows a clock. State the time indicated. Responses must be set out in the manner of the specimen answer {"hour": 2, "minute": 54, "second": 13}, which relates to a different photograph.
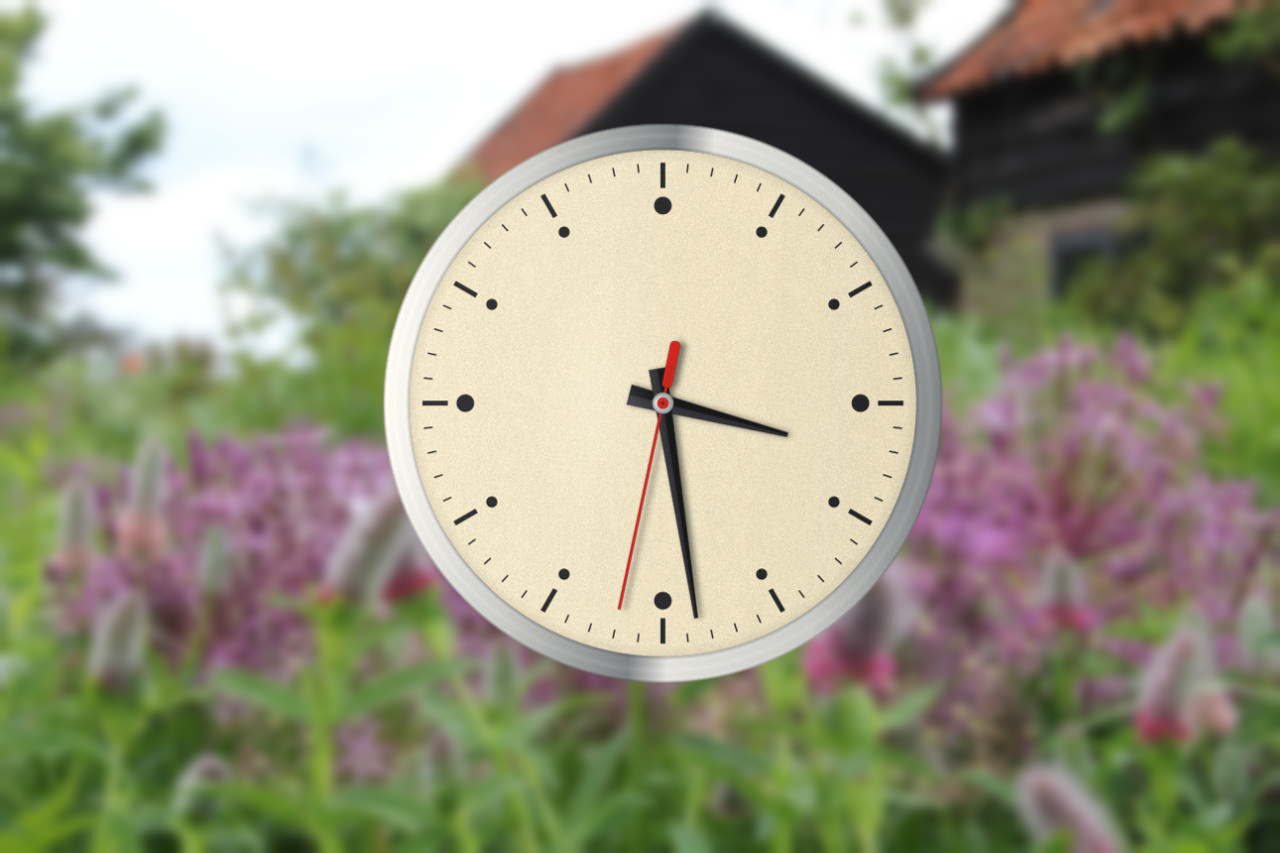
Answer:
{"hour": 3, "minute": 28, "second": 32}
